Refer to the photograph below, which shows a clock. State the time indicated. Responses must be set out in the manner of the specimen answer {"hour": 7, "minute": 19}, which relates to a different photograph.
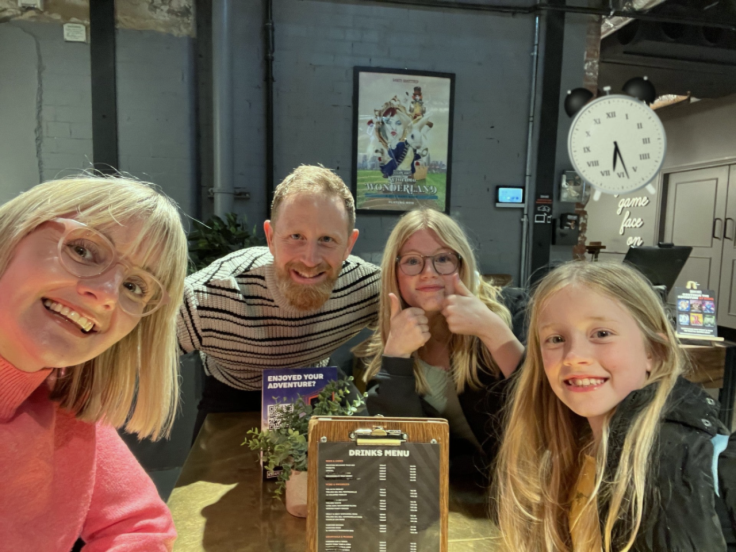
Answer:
{"hour": 6, "minute": 28}
